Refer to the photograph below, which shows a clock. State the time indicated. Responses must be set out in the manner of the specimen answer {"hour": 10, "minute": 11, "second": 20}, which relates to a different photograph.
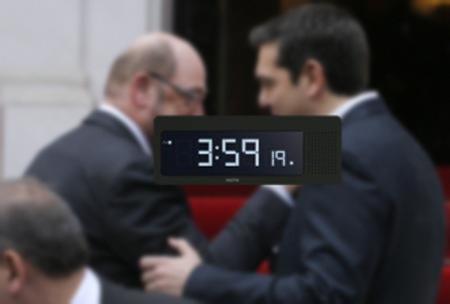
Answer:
{"hour": 3, "minute": 59, "second": 19}
